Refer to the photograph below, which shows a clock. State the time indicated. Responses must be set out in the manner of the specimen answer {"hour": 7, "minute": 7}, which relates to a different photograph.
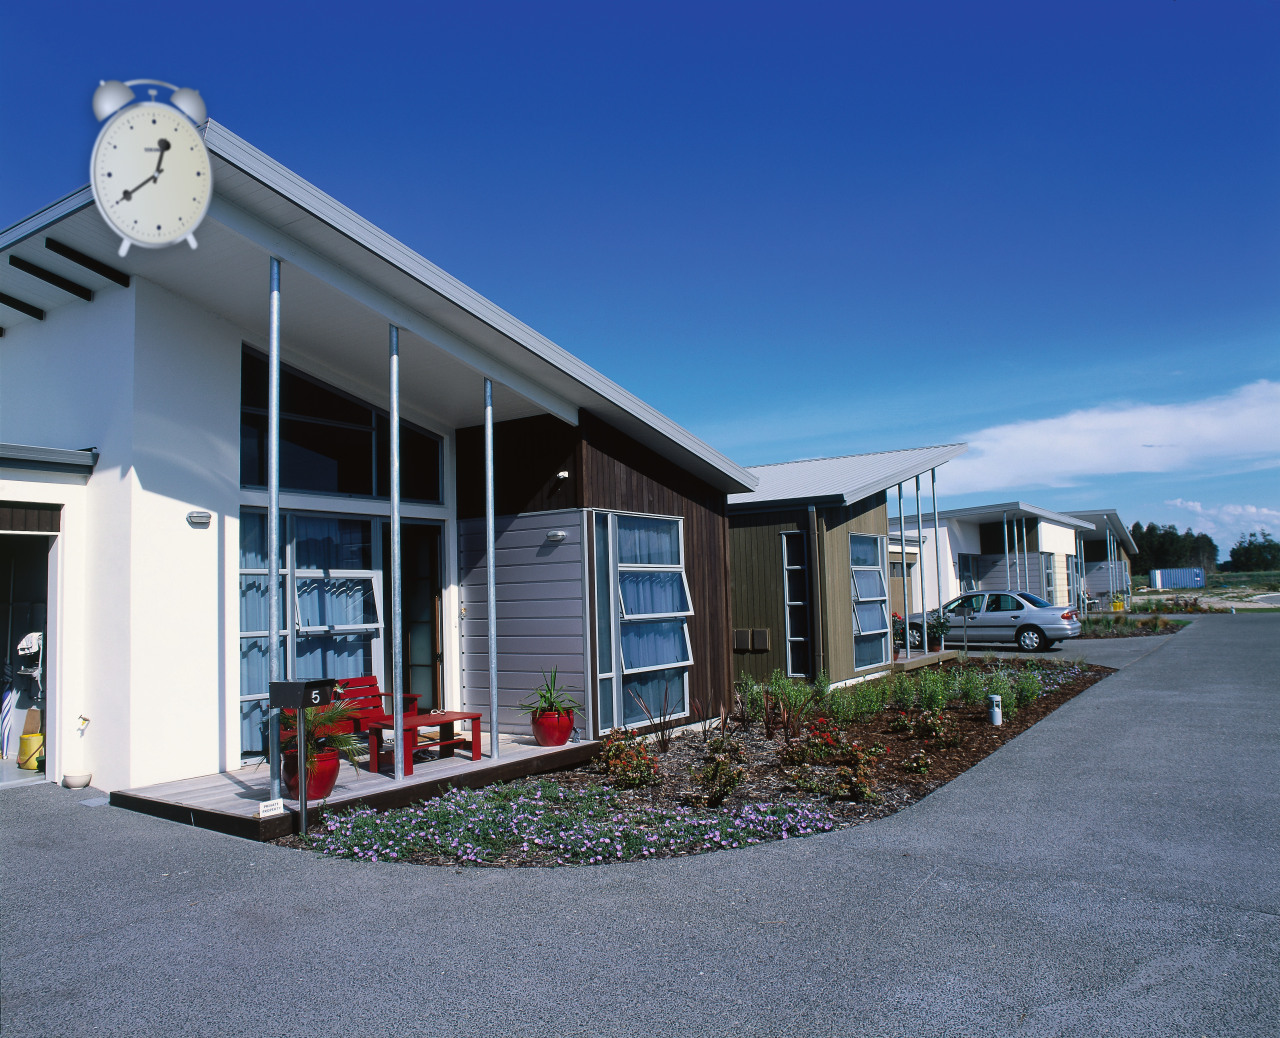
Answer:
{"hour": 12, "minute": 40}
